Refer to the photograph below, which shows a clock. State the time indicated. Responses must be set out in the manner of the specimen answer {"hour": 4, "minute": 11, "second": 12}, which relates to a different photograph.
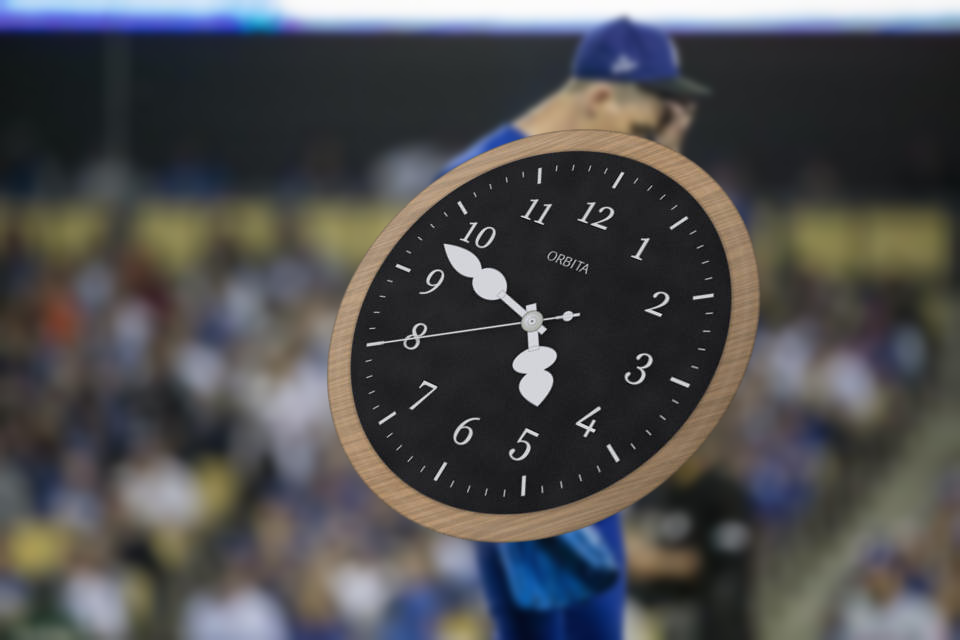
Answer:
{"hour": 4, "minute": 47, "second": 40}
